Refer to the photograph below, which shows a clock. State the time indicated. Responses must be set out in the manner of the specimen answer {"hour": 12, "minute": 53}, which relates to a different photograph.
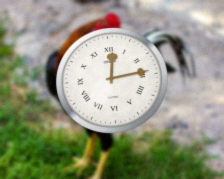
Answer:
{"hour": 12, "minute": 14}
